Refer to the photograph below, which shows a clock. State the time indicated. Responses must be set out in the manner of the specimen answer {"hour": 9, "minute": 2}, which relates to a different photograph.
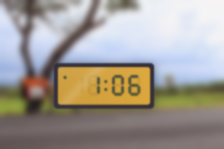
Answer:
{"hour": 1, "minute": 6}
